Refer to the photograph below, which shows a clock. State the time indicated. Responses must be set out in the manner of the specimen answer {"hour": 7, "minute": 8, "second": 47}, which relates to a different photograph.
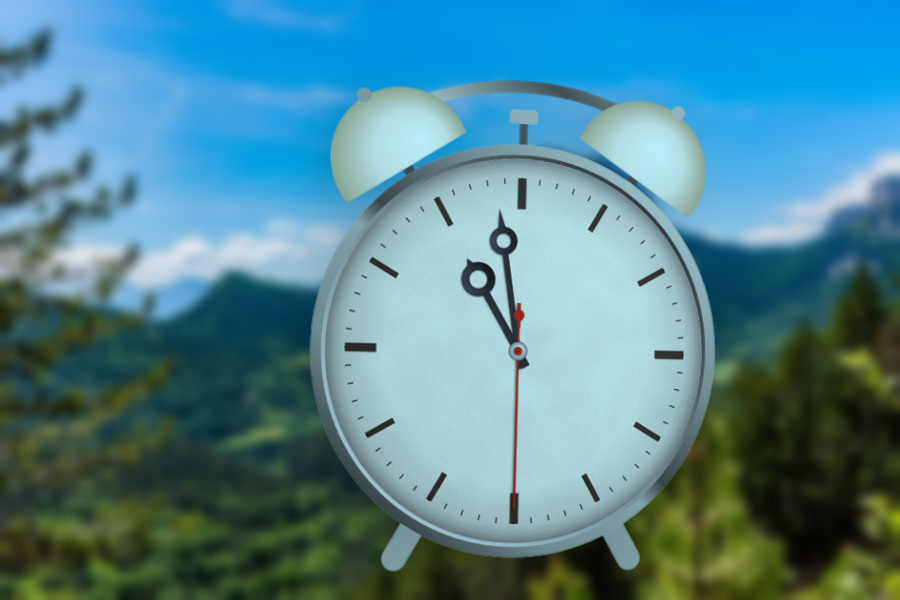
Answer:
{"hour": 10, "minute": 58, "second": 30}
